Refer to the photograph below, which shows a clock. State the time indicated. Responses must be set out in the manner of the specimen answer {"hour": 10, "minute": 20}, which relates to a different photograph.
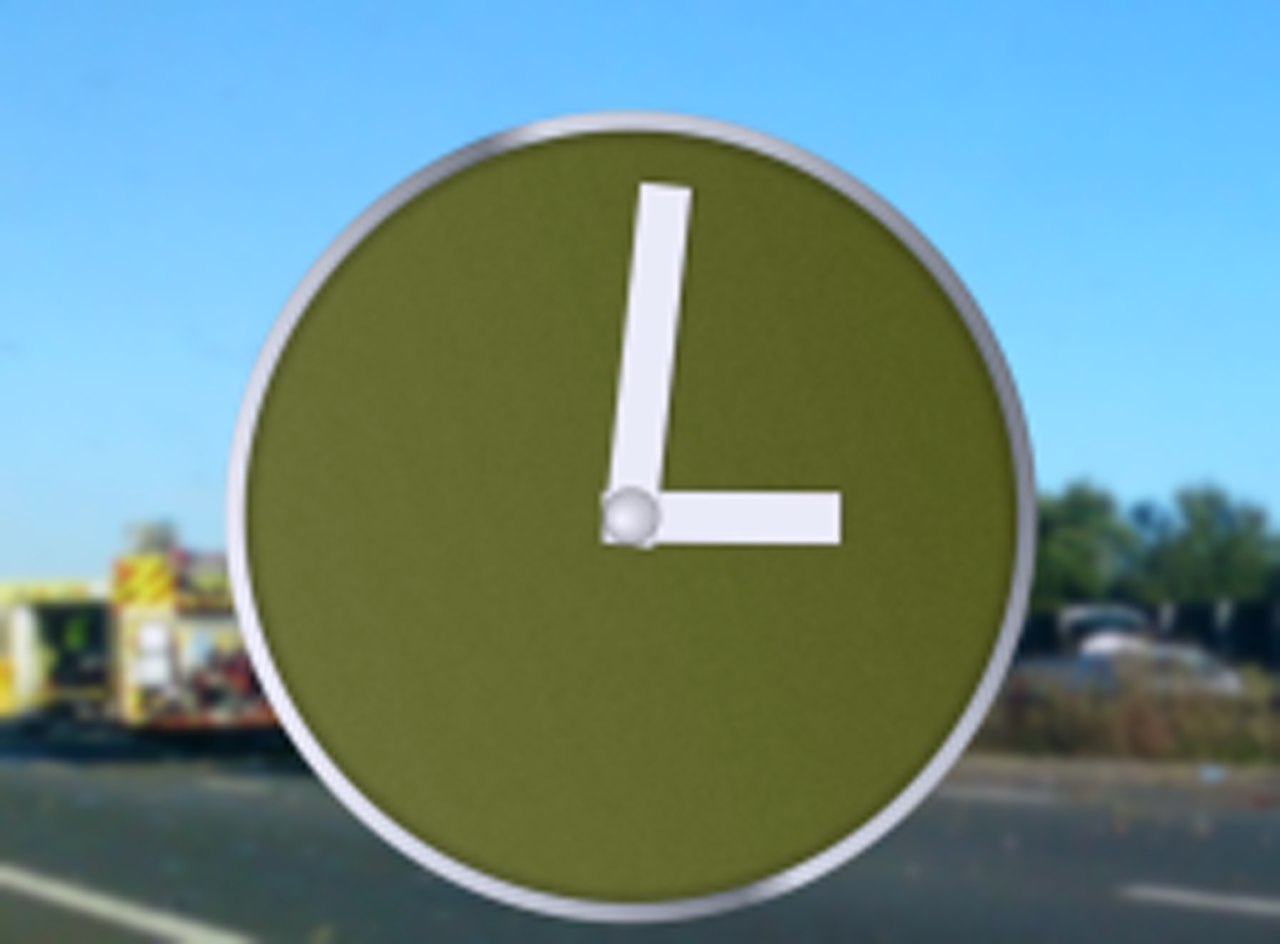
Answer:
{"hour": 3, "minute": 1}
